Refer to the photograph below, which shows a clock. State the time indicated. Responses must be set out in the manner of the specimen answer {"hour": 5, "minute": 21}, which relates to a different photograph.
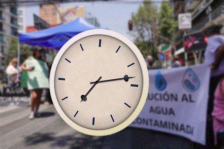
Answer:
{"hour": 7, "minute": 13}
